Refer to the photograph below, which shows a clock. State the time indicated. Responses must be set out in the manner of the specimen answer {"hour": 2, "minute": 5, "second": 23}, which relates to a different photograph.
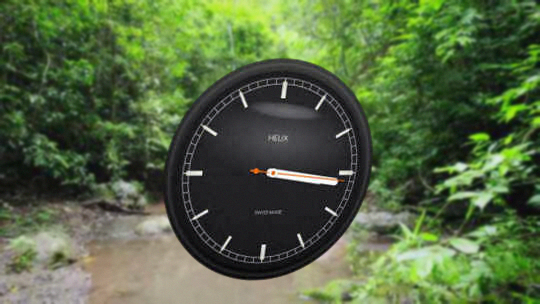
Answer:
{"hour": 3, "minute": 16, "second": 16}
